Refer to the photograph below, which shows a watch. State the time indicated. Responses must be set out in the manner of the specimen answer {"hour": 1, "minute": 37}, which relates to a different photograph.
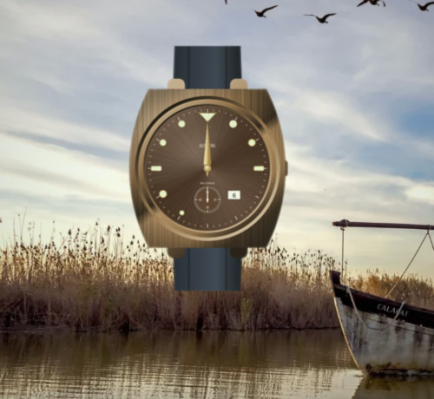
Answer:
{"hour": 12, "minute": 0}
